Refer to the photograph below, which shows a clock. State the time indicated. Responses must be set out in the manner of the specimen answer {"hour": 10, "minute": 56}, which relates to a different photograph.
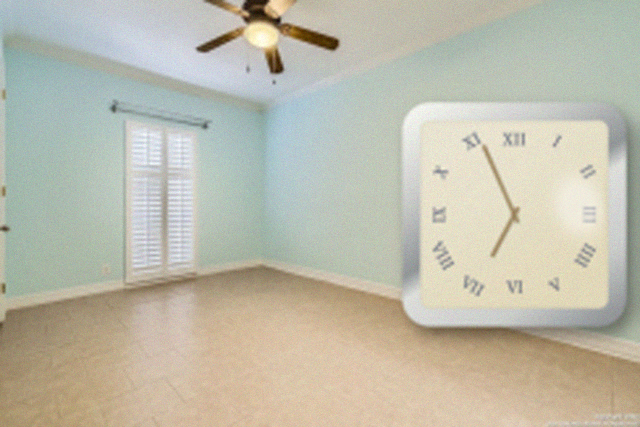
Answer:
{"hour": 6, "minute": 56}
